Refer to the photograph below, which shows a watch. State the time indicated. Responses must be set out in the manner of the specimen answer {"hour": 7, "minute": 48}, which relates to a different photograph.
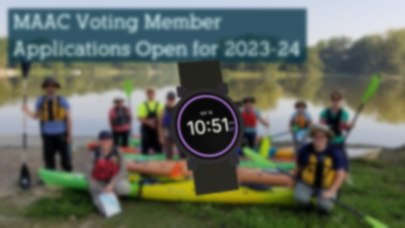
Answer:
{"hour": 10, "minute": 51}
